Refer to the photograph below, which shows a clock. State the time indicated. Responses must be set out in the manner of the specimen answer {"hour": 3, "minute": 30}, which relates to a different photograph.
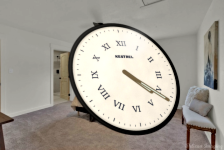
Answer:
{"hour": 4, "minute": 21}
